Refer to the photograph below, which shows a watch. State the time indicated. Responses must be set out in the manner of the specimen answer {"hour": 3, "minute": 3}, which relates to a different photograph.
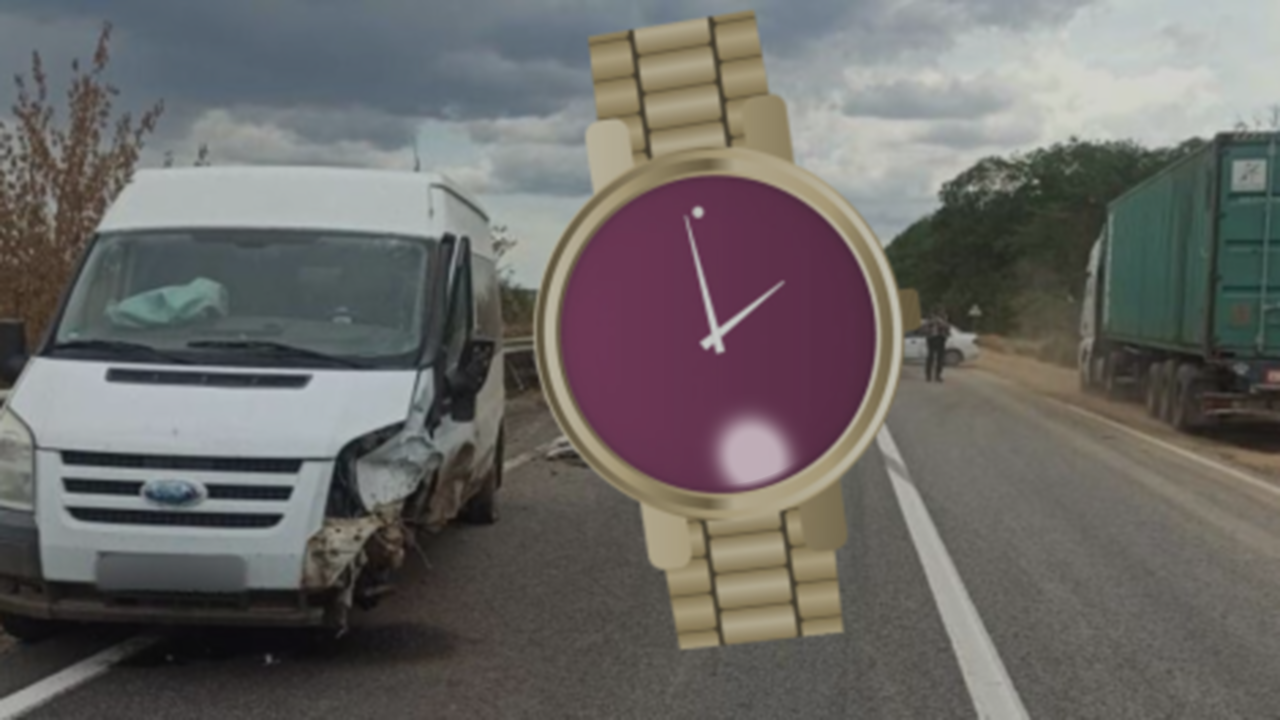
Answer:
{"hour": 1, "minute": 59}
